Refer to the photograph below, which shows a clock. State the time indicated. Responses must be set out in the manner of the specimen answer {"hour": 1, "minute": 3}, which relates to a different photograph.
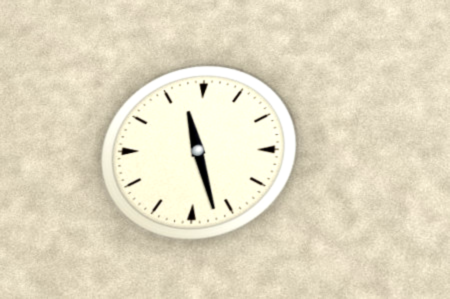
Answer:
{"hour": 11, "minute": 27}
